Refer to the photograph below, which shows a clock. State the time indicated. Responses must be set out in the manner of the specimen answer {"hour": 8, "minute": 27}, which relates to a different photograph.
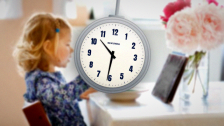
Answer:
{"hour": 10, "minute": 31}
